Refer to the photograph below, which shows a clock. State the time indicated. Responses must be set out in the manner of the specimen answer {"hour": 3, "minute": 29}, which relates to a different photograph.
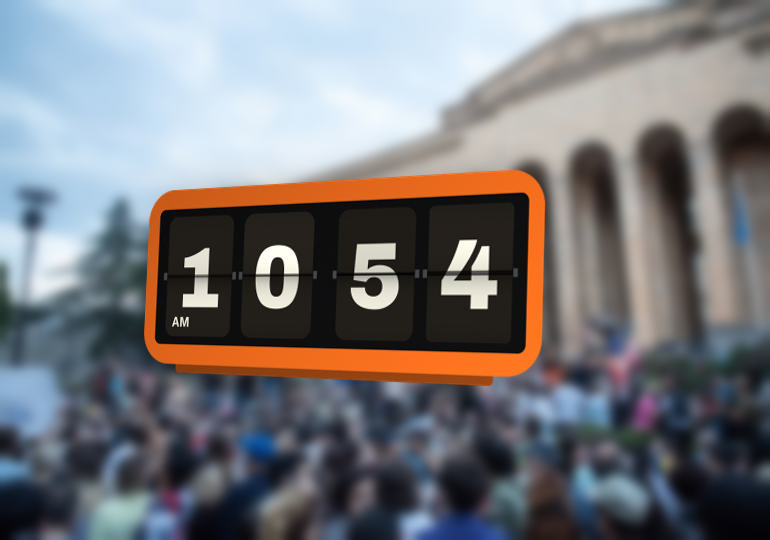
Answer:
{"hour": 10, "minute": 54}
